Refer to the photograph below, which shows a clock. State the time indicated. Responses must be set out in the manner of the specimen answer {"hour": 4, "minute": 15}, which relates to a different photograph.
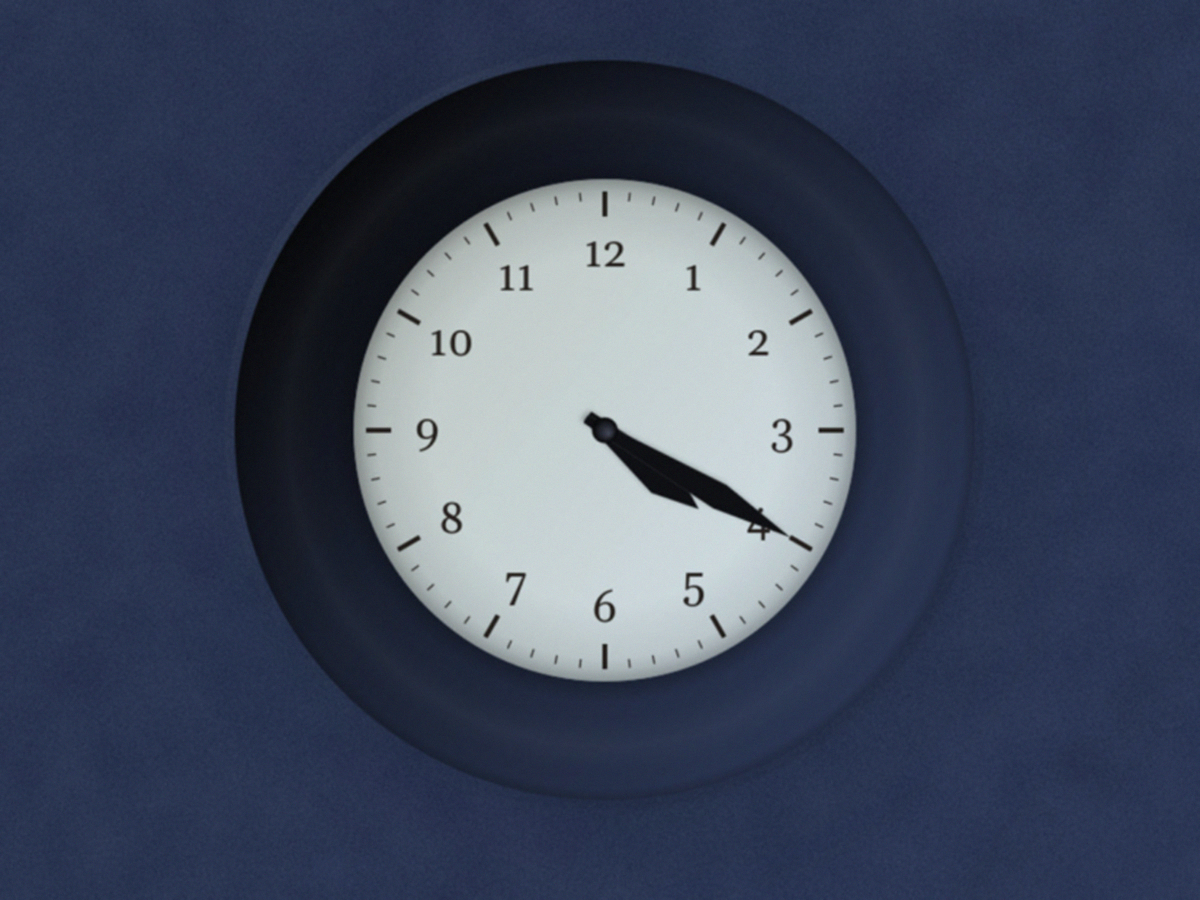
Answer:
{"hour": 4, "minute": 20}
